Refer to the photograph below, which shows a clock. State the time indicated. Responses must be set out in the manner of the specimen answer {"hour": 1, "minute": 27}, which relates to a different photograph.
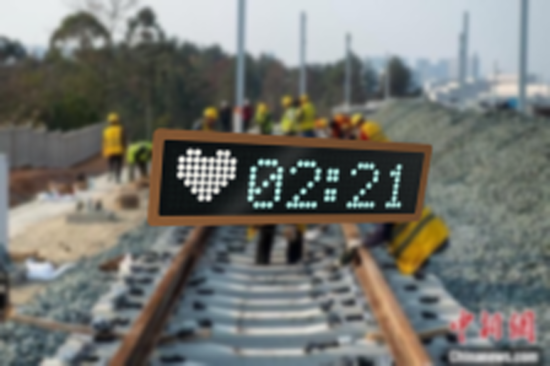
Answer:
{"hour": 2, "minute": 21}
